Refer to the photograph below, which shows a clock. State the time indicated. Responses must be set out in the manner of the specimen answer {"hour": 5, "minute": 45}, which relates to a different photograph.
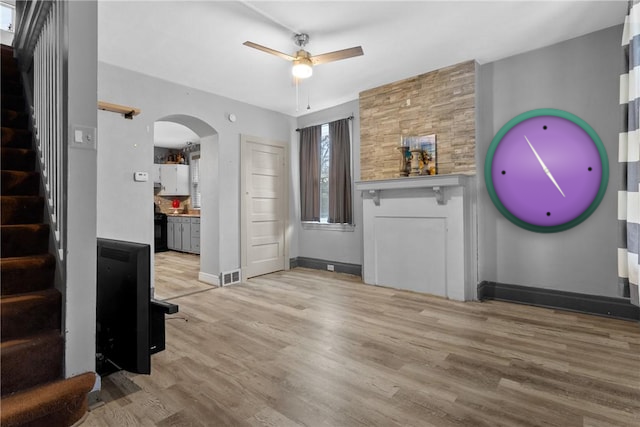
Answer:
{"hour": 4, "minute": 55}
